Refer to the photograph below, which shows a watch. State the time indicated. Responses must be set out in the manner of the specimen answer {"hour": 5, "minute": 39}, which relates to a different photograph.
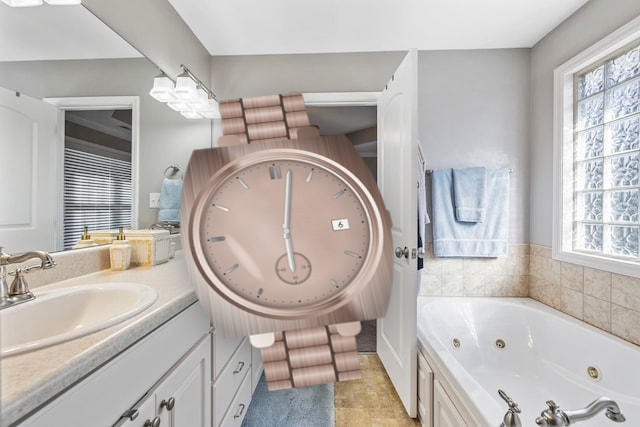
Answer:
{"hour": 6, "minute": 2}
